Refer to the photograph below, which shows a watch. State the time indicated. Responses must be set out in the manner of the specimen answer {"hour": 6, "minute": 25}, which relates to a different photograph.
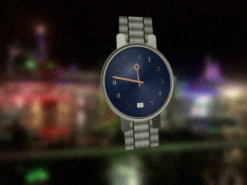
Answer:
{"hour": 11, "minute": 47}
